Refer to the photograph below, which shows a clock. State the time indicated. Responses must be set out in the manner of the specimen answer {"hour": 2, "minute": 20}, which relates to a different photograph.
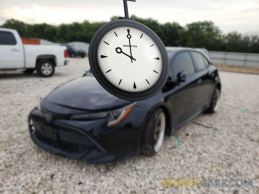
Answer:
{"hour": 10, "minute": 0}
